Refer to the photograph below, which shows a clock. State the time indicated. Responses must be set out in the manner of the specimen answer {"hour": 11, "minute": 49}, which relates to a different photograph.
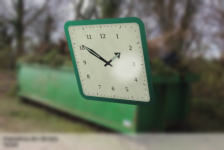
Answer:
{"hour": 1, "minute": 51}
